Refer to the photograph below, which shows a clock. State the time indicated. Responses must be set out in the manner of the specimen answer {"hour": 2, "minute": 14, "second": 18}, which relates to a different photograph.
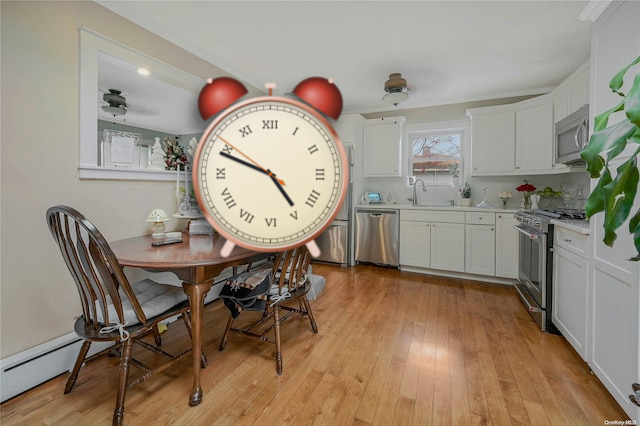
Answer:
{"hour": 4, "minute": 48, "second": 51}
